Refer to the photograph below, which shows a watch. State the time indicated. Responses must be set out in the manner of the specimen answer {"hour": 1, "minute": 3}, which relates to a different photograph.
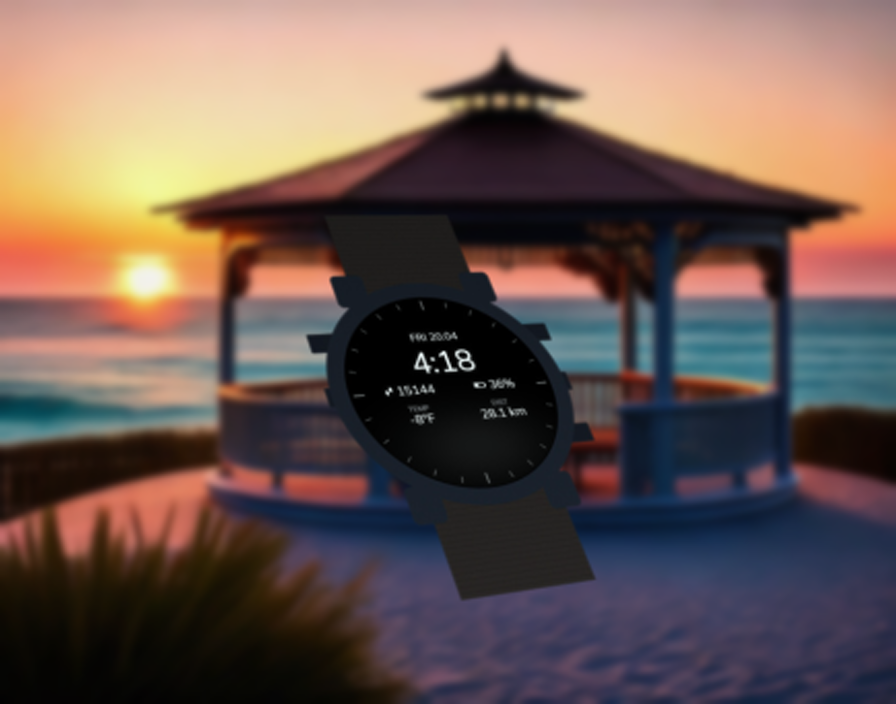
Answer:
{"hour": 4, "minute": 18}
